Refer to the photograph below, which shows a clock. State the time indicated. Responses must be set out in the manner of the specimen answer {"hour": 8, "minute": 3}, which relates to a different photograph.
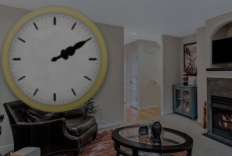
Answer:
{"hour": 2, "minute": 10}
